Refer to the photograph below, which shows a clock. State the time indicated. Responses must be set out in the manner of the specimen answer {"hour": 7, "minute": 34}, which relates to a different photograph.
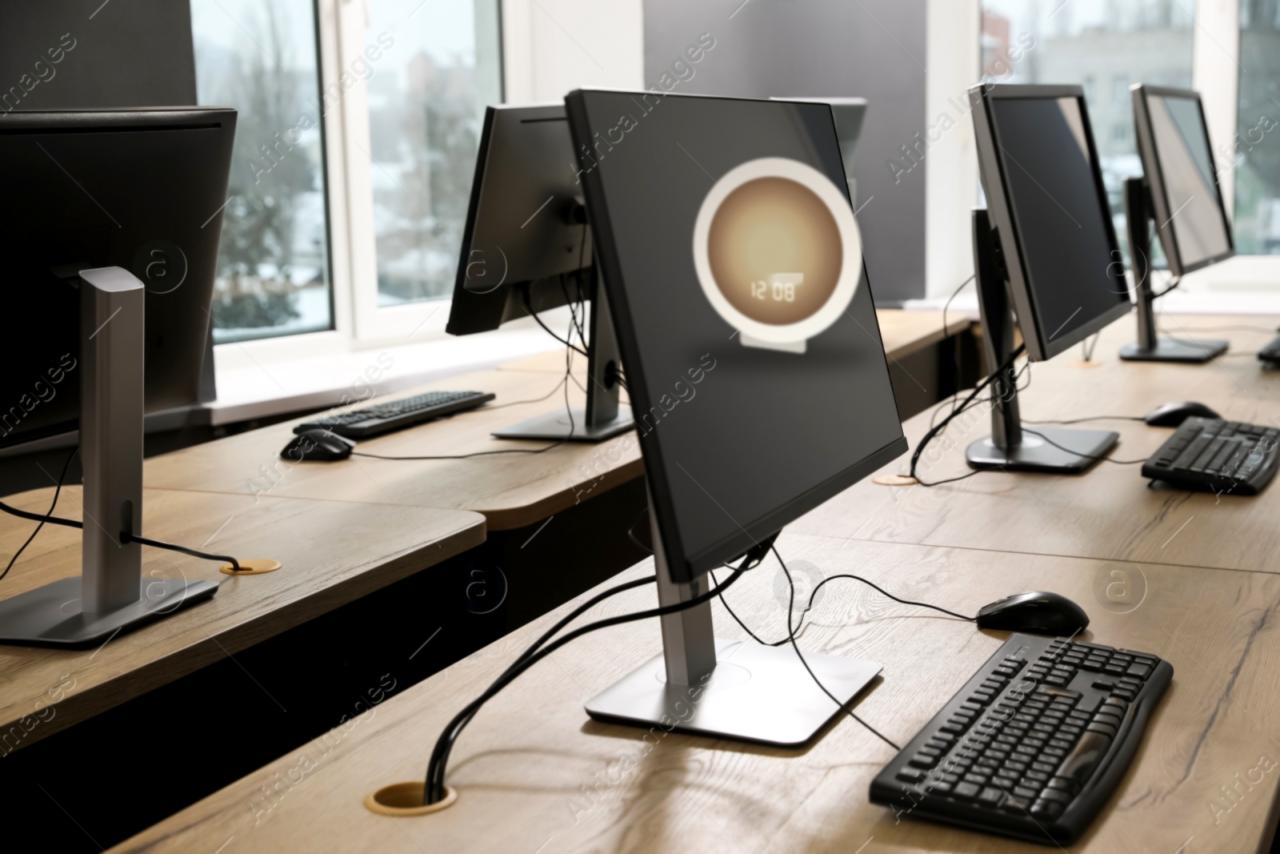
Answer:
{"hour": 12, "minute": 8}
